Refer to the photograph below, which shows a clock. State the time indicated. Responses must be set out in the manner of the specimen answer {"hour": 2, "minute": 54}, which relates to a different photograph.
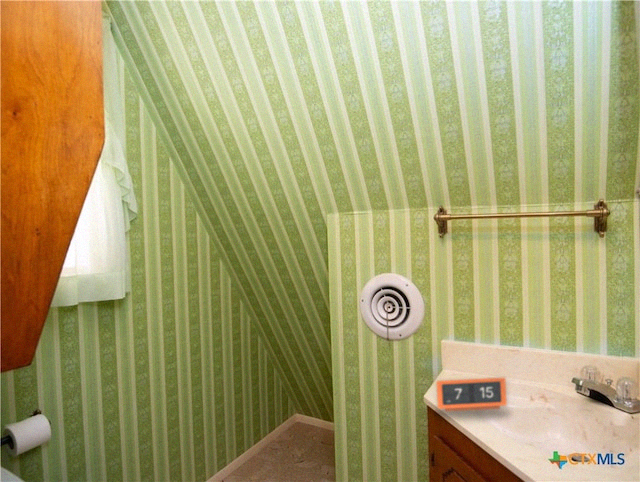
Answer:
{"hour": 7, "minute": 15}
